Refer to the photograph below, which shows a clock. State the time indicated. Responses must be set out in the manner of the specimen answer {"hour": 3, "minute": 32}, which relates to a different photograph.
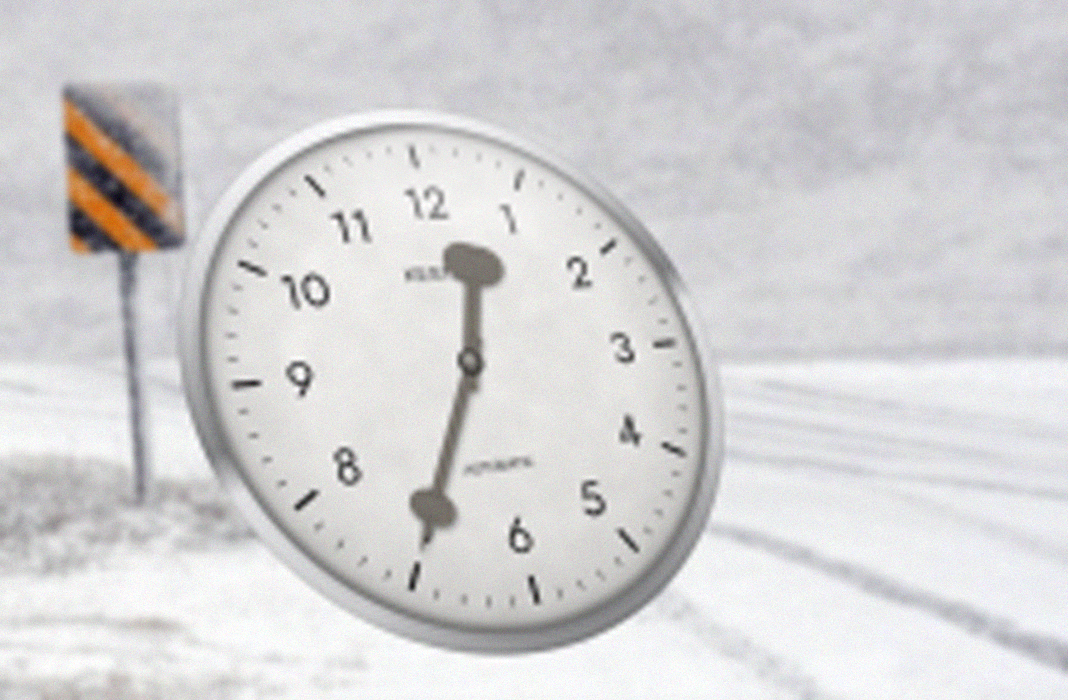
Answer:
{"hour": 12, "minute": 35}
